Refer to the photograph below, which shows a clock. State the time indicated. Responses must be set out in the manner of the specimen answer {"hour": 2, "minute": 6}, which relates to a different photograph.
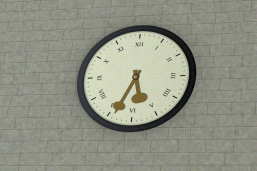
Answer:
{"hour": 5, "minute": 34}
